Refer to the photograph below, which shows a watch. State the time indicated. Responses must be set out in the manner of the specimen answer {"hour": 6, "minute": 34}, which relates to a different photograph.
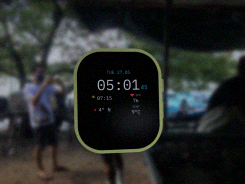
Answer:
{"hour": 5, "minute": 1}
